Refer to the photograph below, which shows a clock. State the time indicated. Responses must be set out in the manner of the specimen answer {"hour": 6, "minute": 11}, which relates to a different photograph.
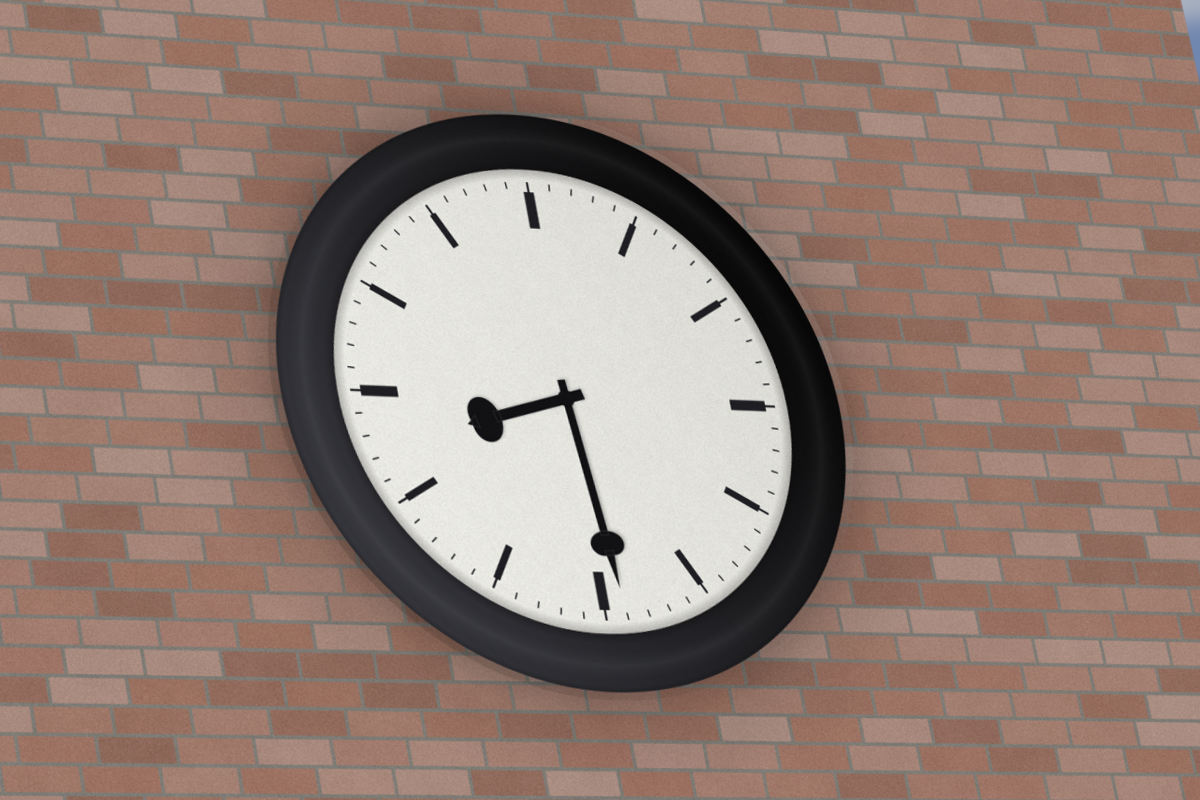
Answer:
{"hour": 8, "minute": 29}
